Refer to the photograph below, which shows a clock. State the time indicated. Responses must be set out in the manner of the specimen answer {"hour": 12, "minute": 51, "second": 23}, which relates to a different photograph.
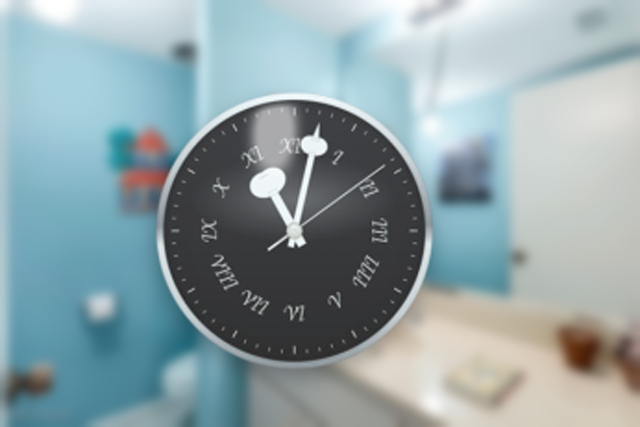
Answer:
{"hour": 11, "minute": 2, "second": 9}
